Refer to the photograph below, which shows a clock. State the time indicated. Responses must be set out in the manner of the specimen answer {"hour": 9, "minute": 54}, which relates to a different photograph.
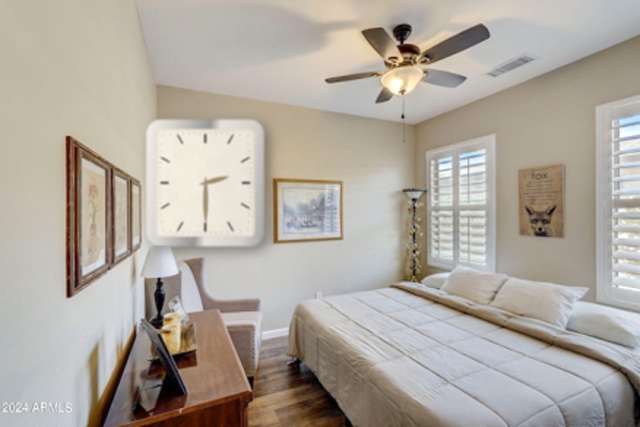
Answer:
{"hour": 2, "minute": 30}
